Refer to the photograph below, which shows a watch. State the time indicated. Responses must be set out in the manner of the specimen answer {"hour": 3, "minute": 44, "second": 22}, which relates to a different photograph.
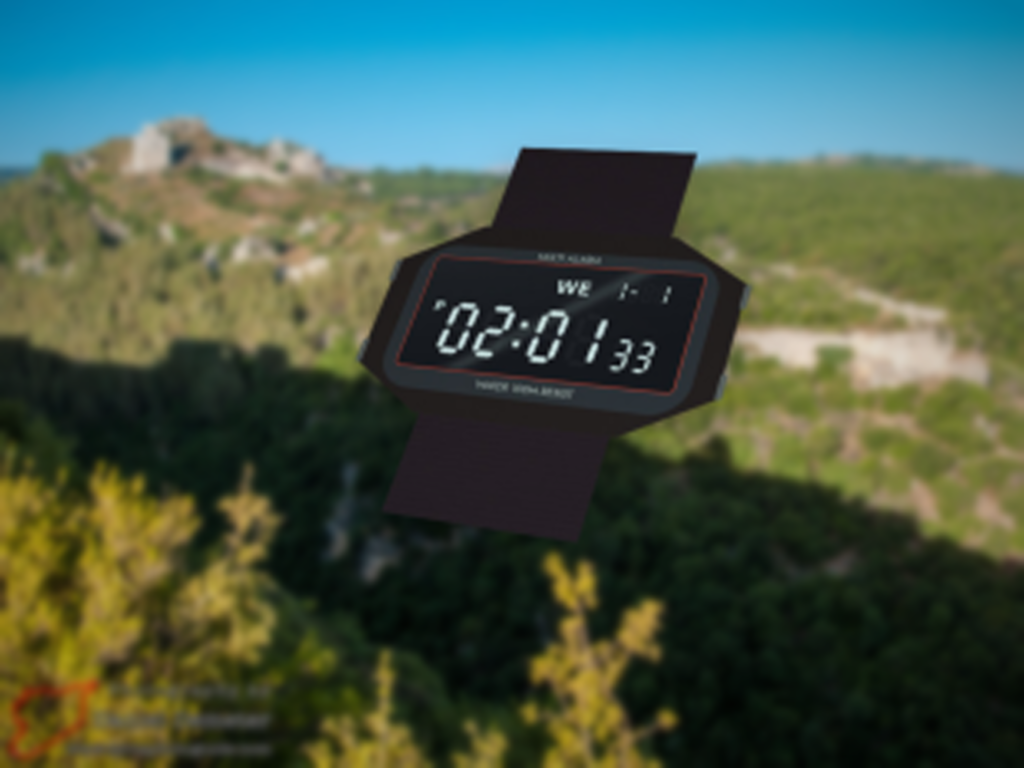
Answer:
{"hour": 2, "minute": 1, "second": 33}
